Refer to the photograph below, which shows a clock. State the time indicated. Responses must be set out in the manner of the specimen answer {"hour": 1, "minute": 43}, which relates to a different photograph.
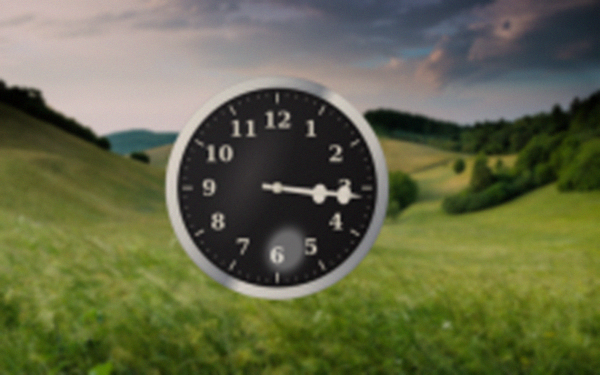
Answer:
{"hour": 3, "minute": 16}
